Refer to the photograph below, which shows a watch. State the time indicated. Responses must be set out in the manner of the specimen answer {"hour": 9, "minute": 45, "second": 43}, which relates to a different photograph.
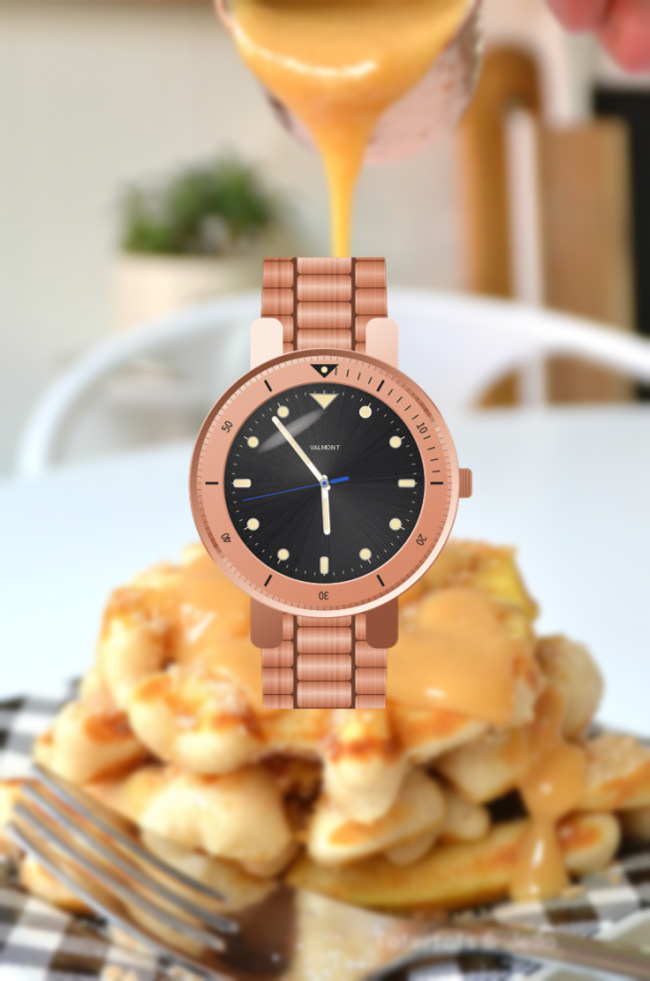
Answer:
{"hour": 5, "minute": 53, "second": 43}
